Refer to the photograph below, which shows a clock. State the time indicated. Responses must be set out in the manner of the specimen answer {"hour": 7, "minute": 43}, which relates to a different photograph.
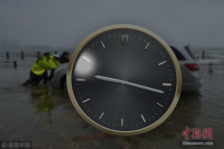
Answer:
{"hour": 9, "minute": 17}
